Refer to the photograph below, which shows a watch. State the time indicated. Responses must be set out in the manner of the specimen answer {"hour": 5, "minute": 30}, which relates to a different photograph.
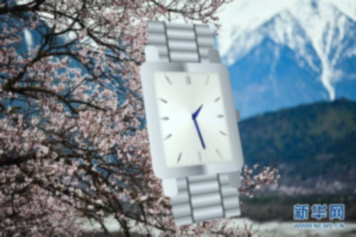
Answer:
{"hour": 1, "minute": 28}
